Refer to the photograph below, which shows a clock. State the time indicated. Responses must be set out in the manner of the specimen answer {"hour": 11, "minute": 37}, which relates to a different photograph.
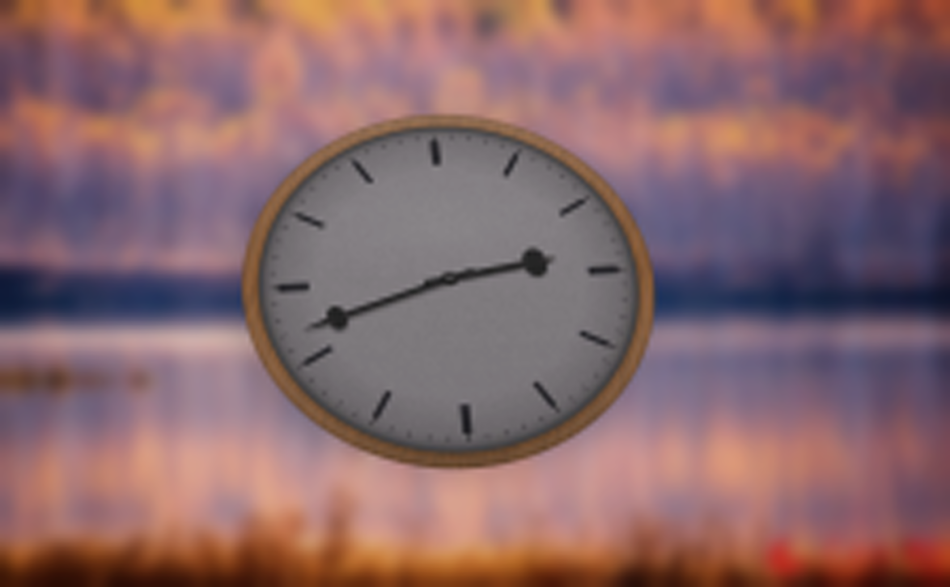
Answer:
{"hour": 2, "minute": 42}
